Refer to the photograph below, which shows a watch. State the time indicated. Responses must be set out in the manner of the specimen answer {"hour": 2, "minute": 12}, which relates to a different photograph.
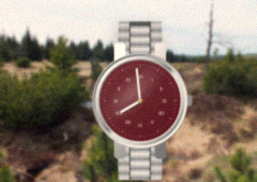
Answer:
{"hour": 7, "minute": 59}
